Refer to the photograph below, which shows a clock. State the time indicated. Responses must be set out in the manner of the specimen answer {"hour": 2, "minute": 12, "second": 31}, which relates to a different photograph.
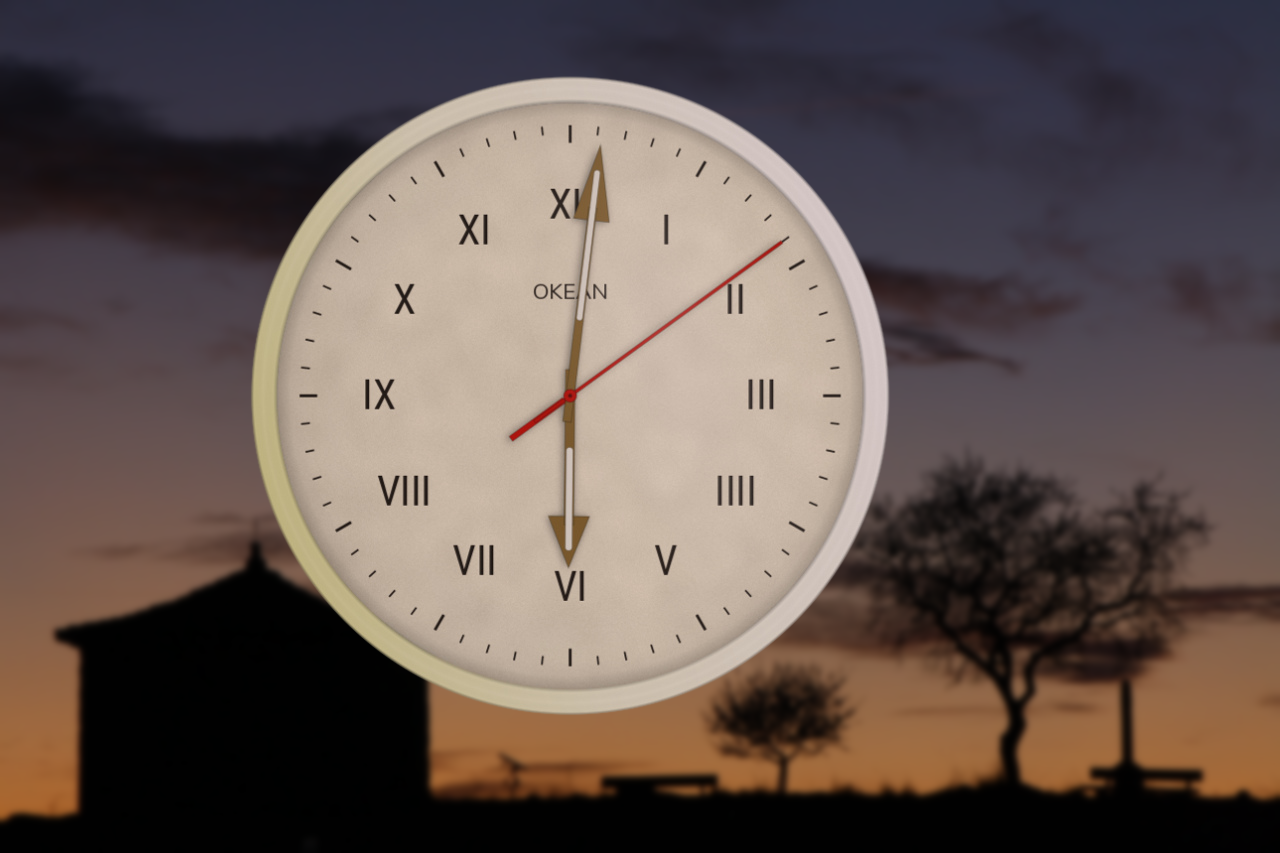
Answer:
{"hour": 6, "minute": 1, "second": 9}
